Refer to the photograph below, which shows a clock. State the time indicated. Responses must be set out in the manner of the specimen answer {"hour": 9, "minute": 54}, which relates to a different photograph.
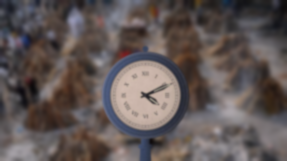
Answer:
{"hour": 4, "minute": 11}
